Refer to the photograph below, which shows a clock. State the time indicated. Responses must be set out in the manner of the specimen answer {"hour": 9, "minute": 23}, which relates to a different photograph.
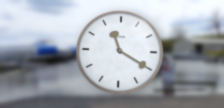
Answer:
{"hour": 11, "minute": 20}
